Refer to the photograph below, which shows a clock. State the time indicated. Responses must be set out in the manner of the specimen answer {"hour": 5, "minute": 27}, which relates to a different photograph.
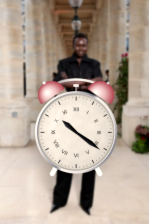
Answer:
{"hour": 10, "minute": 21}
